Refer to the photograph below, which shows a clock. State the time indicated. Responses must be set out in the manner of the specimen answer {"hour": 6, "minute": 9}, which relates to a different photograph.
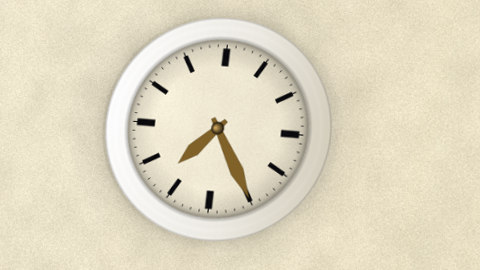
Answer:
{"hour": 7, "minute": 25}
